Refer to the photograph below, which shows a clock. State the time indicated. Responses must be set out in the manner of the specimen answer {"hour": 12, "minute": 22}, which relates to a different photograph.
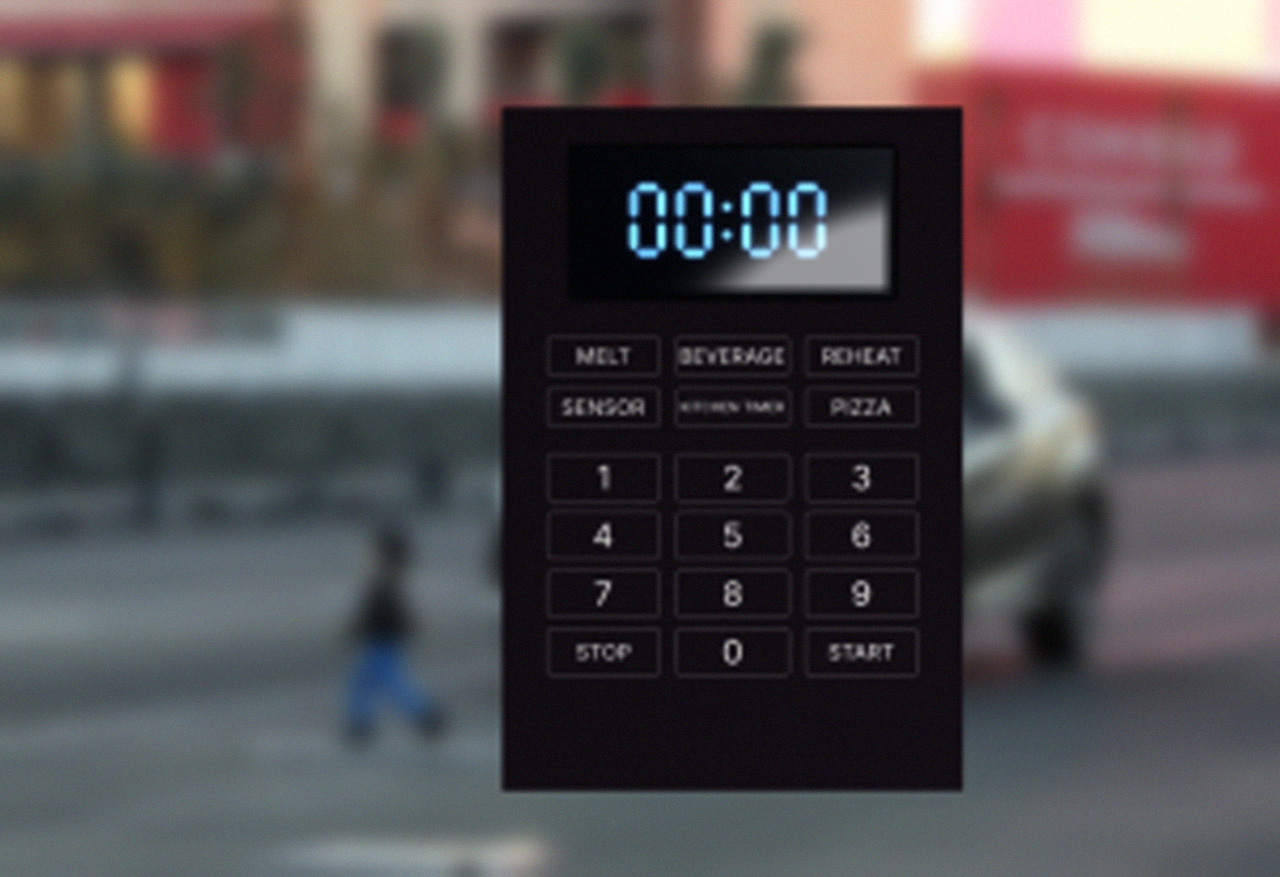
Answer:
{"hour": 0, "minute": 0}
